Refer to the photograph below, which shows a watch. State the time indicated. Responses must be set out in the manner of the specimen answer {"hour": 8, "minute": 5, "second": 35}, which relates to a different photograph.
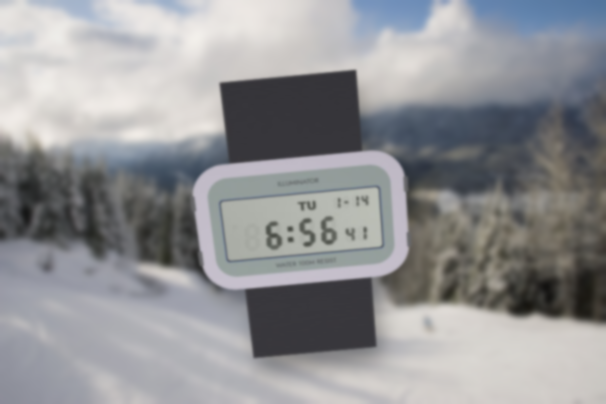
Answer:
{"hour": 6, "minute": 56, "second": 41}
